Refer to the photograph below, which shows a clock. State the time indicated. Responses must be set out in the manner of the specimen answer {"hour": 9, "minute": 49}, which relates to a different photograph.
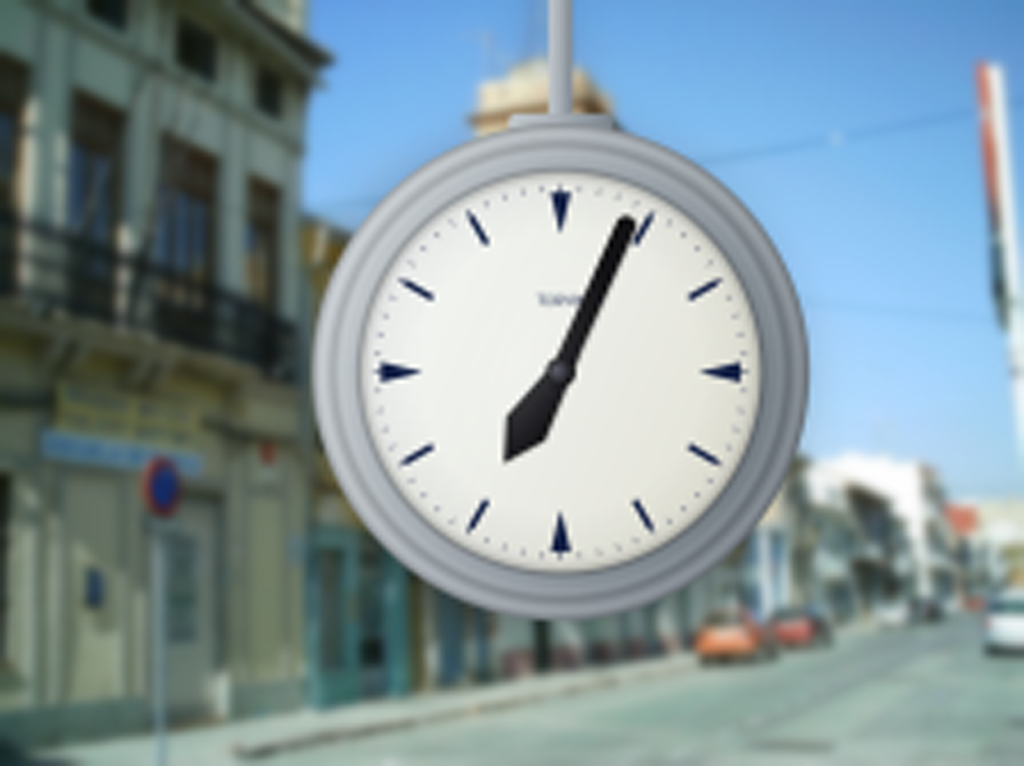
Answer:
{"hour": 7, "minute": 4}
